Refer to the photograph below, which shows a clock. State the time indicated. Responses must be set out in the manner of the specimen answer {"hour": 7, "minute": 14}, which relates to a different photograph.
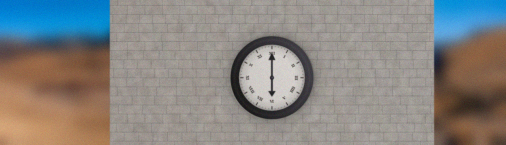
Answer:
{"hour": 6, "minute": 0}
